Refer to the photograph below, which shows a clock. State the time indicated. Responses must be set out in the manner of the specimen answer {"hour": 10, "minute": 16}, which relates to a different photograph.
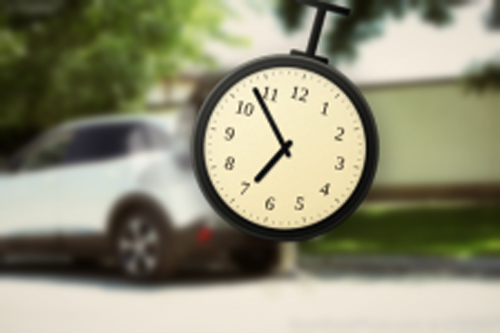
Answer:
{"hour": 6, "minute": 53}
